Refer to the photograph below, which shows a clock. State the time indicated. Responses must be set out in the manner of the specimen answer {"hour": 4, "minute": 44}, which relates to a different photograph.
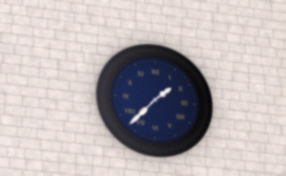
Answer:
{"hour": 1, "minute": 37}
